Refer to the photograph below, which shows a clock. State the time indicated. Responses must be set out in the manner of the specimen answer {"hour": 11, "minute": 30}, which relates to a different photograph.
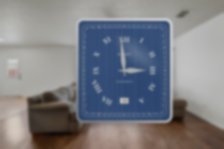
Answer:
{"hour": 2, "minute": 59}
